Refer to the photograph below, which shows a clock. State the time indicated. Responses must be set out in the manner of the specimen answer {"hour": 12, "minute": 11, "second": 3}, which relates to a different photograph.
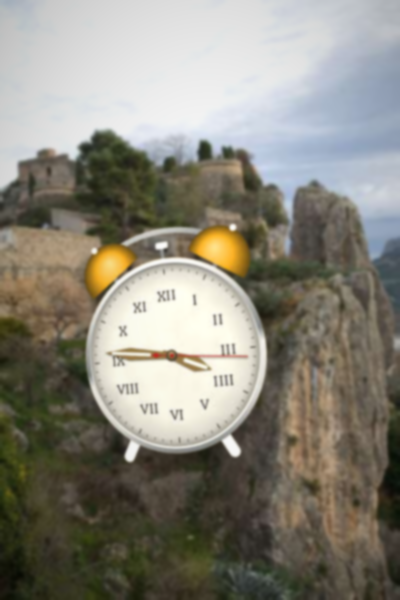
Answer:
{"hour": 3, "minute": 46, "second": 16}
